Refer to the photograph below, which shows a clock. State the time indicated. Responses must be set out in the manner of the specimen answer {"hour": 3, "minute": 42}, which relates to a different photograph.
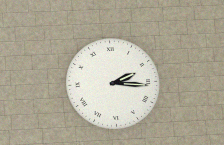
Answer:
{"hour": 2, "minute": 16}
